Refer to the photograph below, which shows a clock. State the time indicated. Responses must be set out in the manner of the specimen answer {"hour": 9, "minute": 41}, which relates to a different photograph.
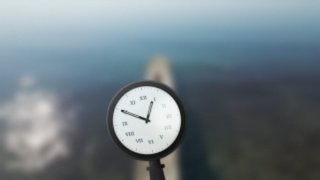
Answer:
{"hour": 12, "minute": 50}
